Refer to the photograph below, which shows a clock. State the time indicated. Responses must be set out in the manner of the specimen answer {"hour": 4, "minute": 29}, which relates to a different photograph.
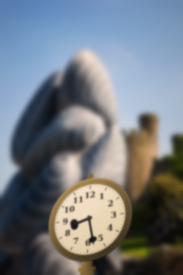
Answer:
{"hour": 8, "minute": 28}
